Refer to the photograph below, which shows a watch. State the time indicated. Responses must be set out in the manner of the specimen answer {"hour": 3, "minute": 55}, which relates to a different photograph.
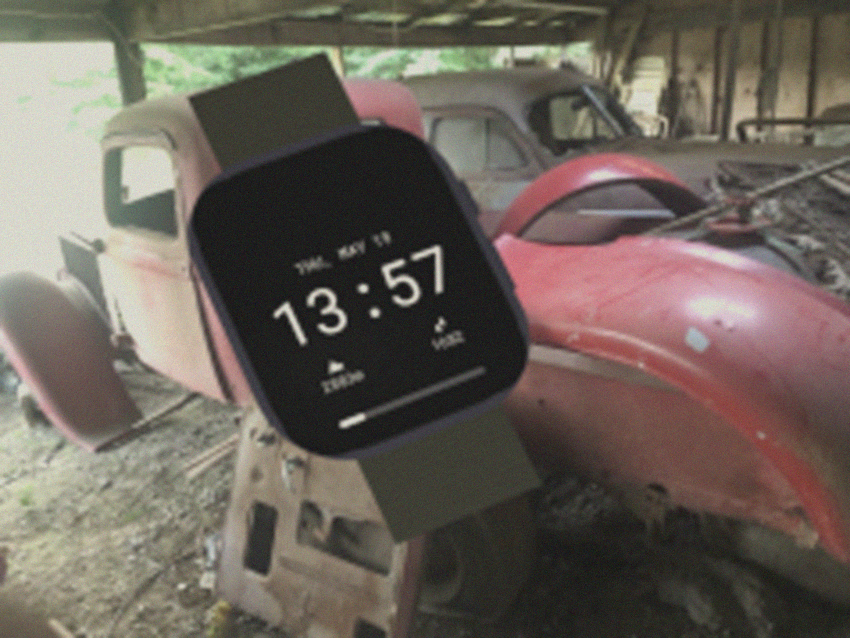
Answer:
{"hour": 13, "minute": 57}
